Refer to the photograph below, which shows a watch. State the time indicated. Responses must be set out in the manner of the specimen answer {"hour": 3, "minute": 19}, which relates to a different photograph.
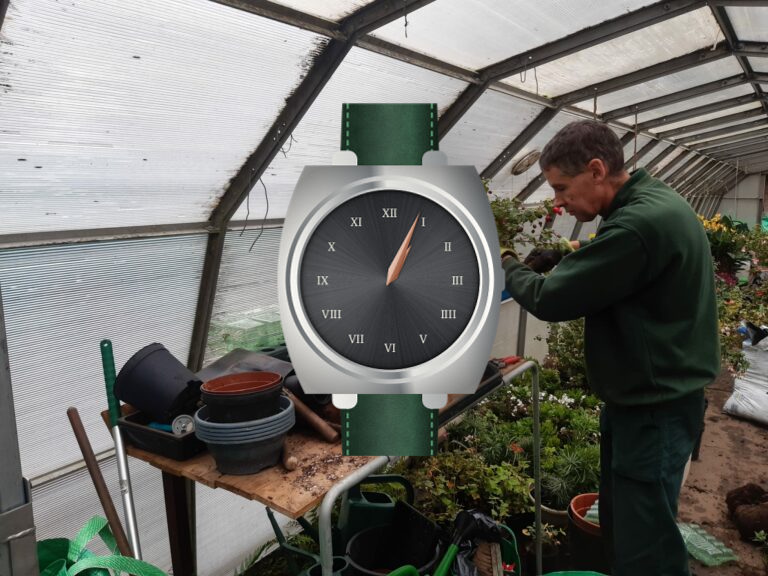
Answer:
{"hour": 1, "minute": 4}
